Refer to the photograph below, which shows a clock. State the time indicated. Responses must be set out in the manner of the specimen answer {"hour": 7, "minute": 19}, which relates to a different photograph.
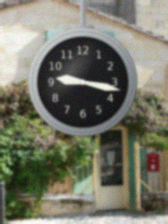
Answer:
{"hour": 9, "minute": 17}
